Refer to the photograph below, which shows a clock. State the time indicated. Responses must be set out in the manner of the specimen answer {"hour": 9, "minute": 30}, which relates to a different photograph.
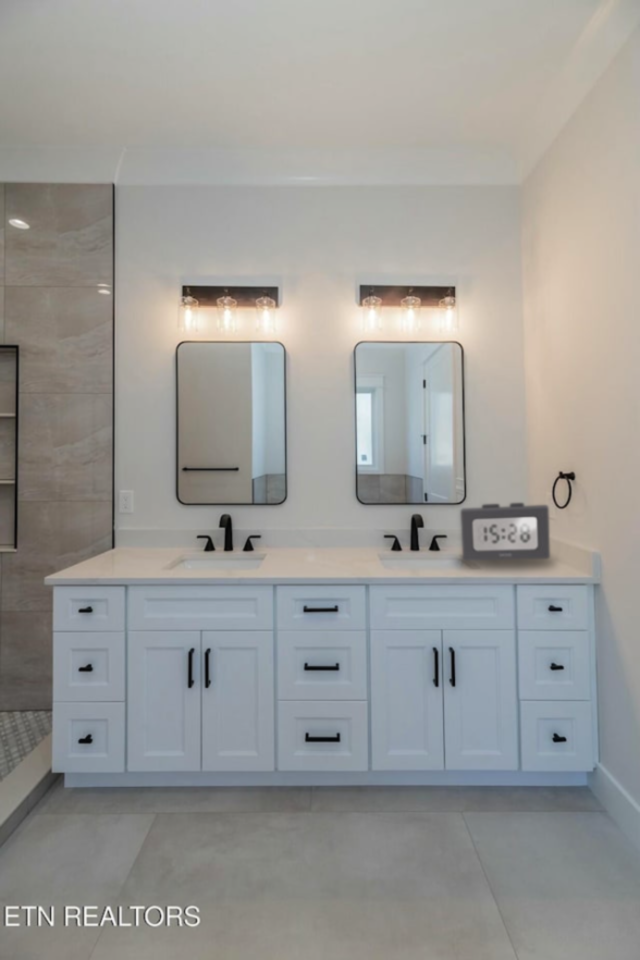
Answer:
{"hour": 15, "minute": 28}
